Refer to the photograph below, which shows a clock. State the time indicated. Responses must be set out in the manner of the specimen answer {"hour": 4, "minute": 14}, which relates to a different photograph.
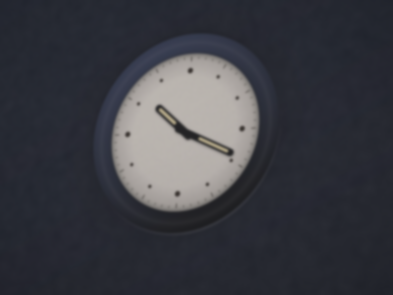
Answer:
{"hour": 10, "minute": 19}
